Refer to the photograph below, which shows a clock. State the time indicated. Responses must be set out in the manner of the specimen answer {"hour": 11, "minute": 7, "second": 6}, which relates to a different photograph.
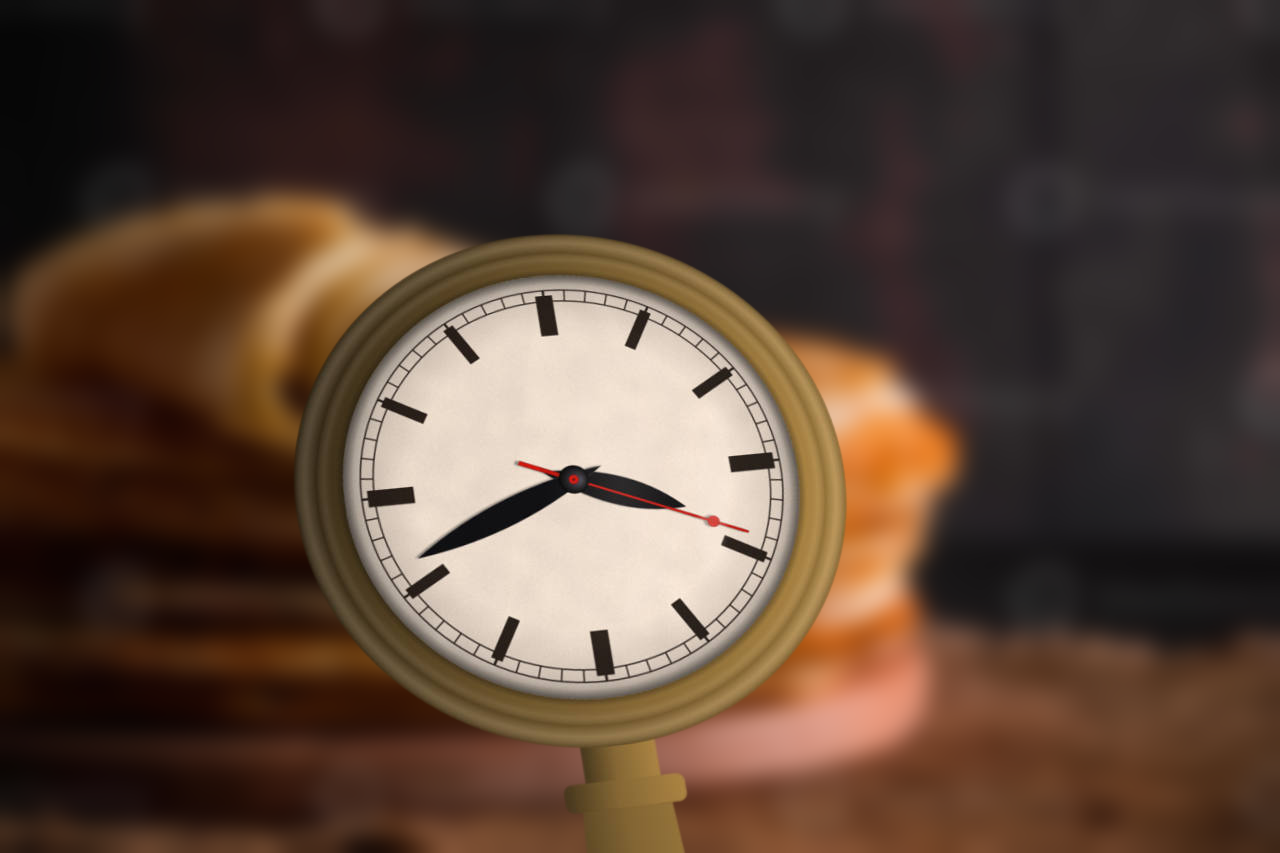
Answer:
{"hour": 3, "minute": 41, "second": 19}
